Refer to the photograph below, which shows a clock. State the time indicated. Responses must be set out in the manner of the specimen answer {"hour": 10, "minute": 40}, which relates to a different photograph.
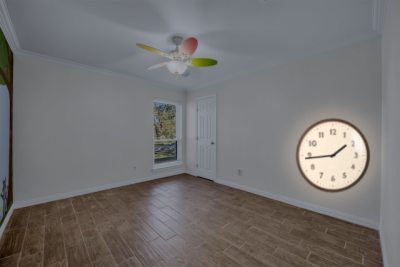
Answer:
{"hour": 1, "minute": 44}
